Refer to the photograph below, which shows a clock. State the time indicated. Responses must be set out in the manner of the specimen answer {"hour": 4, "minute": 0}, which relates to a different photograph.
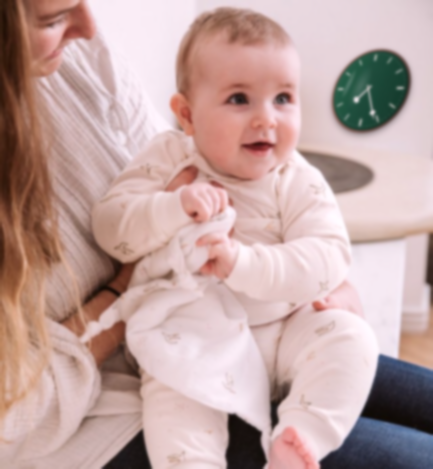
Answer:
{"hour": 7, "minute": 26}
